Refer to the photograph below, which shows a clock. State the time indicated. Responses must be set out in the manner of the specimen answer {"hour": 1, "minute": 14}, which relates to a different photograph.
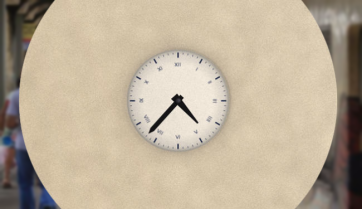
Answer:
{"hour": 4, "minute": 37}
